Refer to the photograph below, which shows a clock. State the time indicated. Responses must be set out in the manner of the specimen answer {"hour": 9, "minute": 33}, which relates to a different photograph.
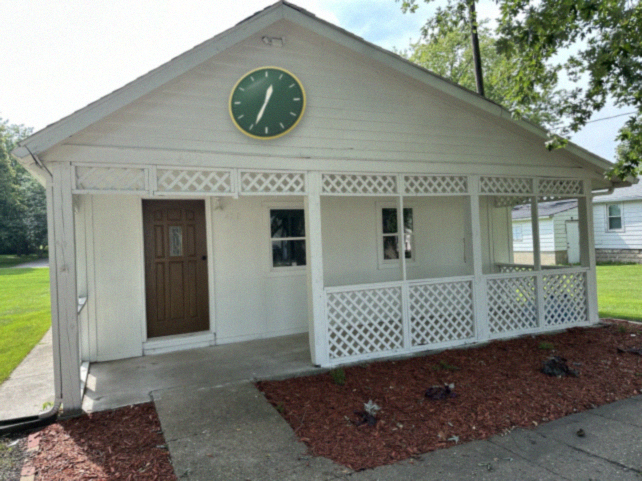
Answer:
{"hour": 12, "minute": 34}
